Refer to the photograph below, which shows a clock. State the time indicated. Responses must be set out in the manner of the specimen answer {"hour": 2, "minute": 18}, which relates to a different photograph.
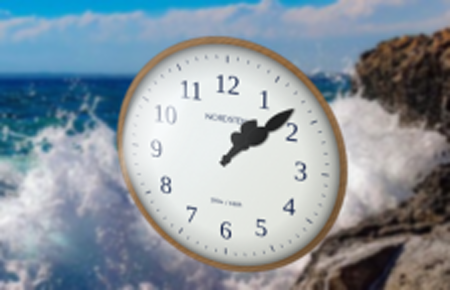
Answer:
{"hour": 1, "minute": 8}
